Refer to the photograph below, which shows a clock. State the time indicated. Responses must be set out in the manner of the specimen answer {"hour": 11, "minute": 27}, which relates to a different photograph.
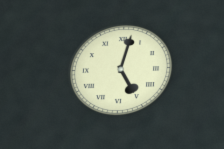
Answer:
{"hour": 5, "minute": 2}
